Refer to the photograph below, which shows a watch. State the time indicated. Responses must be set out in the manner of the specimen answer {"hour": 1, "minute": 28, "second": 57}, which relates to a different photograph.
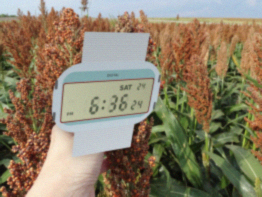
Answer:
{"hour": 6, "minute": 36, "second": 24}
